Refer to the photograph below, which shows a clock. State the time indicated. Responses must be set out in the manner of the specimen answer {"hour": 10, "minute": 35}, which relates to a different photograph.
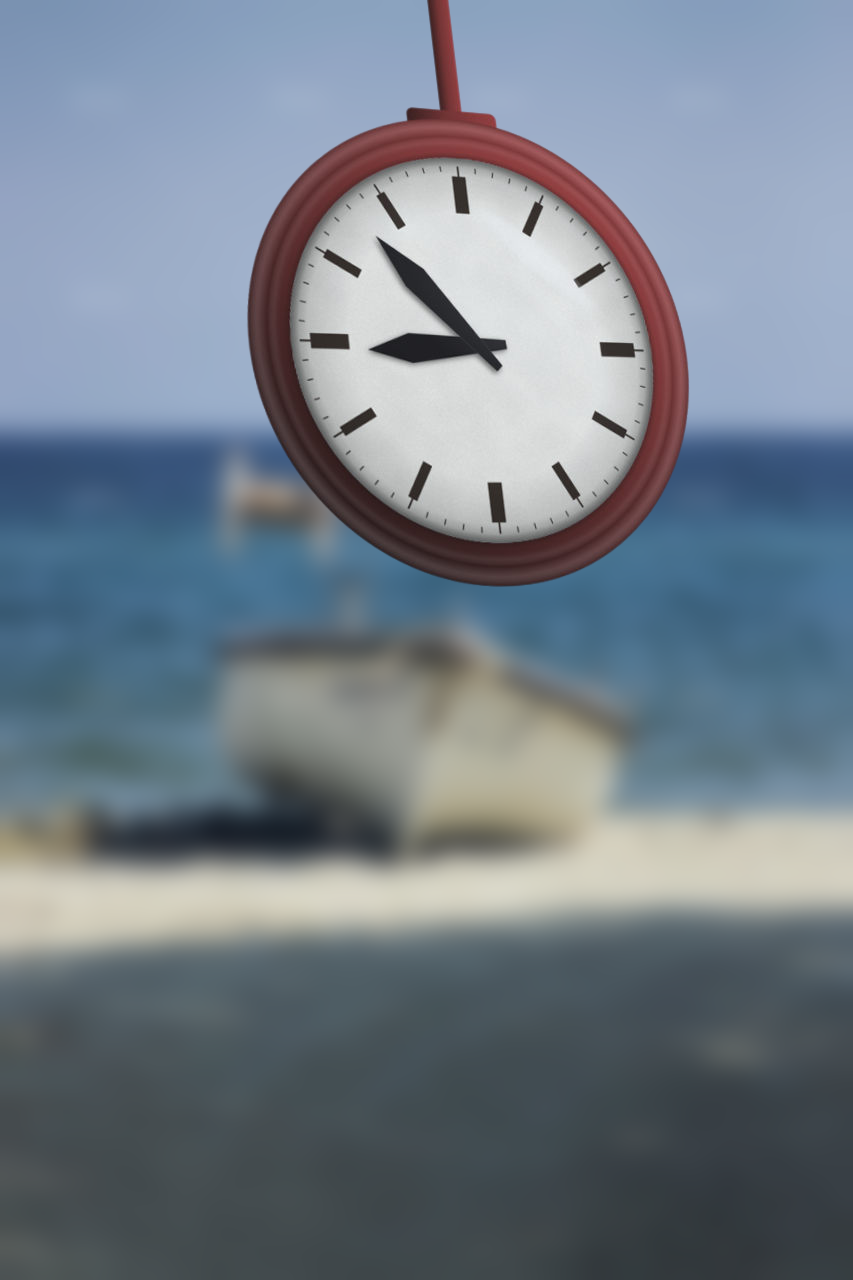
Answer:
{"hour": 8, "minute": 53}
